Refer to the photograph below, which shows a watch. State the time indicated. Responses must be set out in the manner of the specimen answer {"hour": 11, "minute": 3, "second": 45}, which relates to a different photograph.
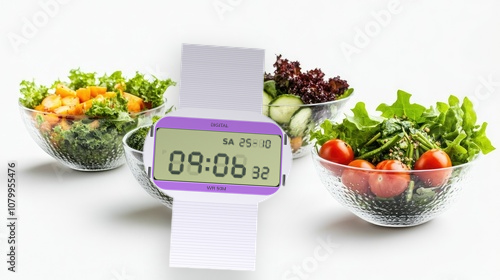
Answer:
{"hour": 9, "minute": 6, "second": 32}
